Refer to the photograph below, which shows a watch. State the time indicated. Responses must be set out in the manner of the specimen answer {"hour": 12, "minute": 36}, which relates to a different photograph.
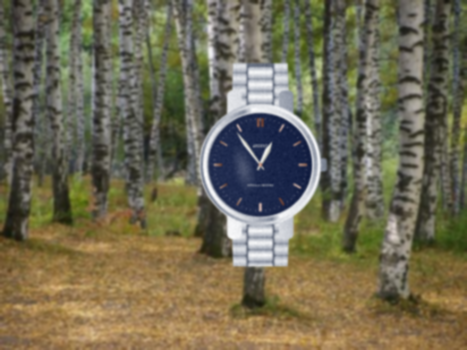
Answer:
{"hour": 12, "minute": 54}
